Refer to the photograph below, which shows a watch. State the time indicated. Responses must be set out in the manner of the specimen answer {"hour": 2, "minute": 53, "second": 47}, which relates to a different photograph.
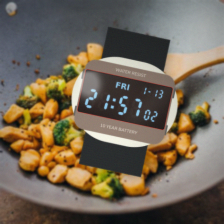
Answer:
{"hour": 21, "minute": 57, "second": 2}
